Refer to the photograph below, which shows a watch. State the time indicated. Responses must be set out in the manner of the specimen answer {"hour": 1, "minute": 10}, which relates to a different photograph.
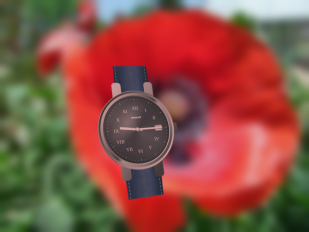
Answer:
{"hour": 9, "minute": 15}
